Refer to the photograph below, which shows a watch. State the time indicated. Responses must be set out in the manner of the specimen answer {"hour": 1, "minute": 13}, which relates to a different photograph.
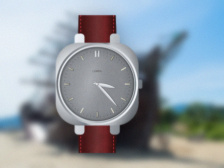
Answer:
{"hour": 3, "minute": 23}
